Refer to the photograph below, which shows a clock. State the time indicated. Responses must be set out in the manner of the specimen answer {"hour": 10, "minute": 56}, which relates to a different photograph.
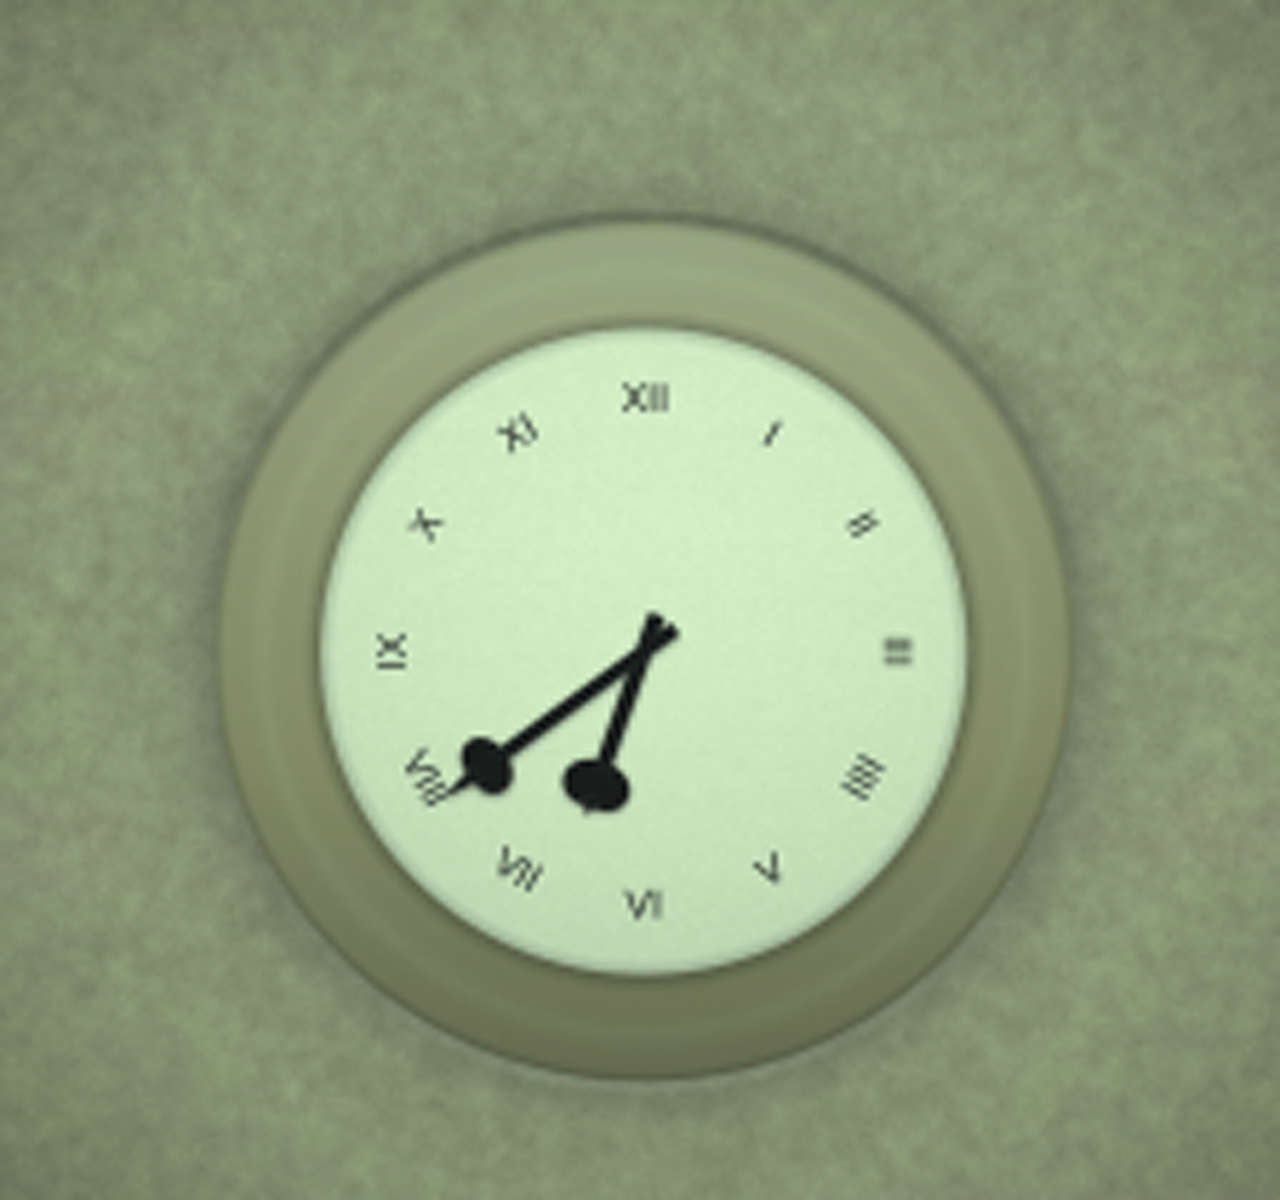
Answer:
{"hour": 6, "minute": 39}
